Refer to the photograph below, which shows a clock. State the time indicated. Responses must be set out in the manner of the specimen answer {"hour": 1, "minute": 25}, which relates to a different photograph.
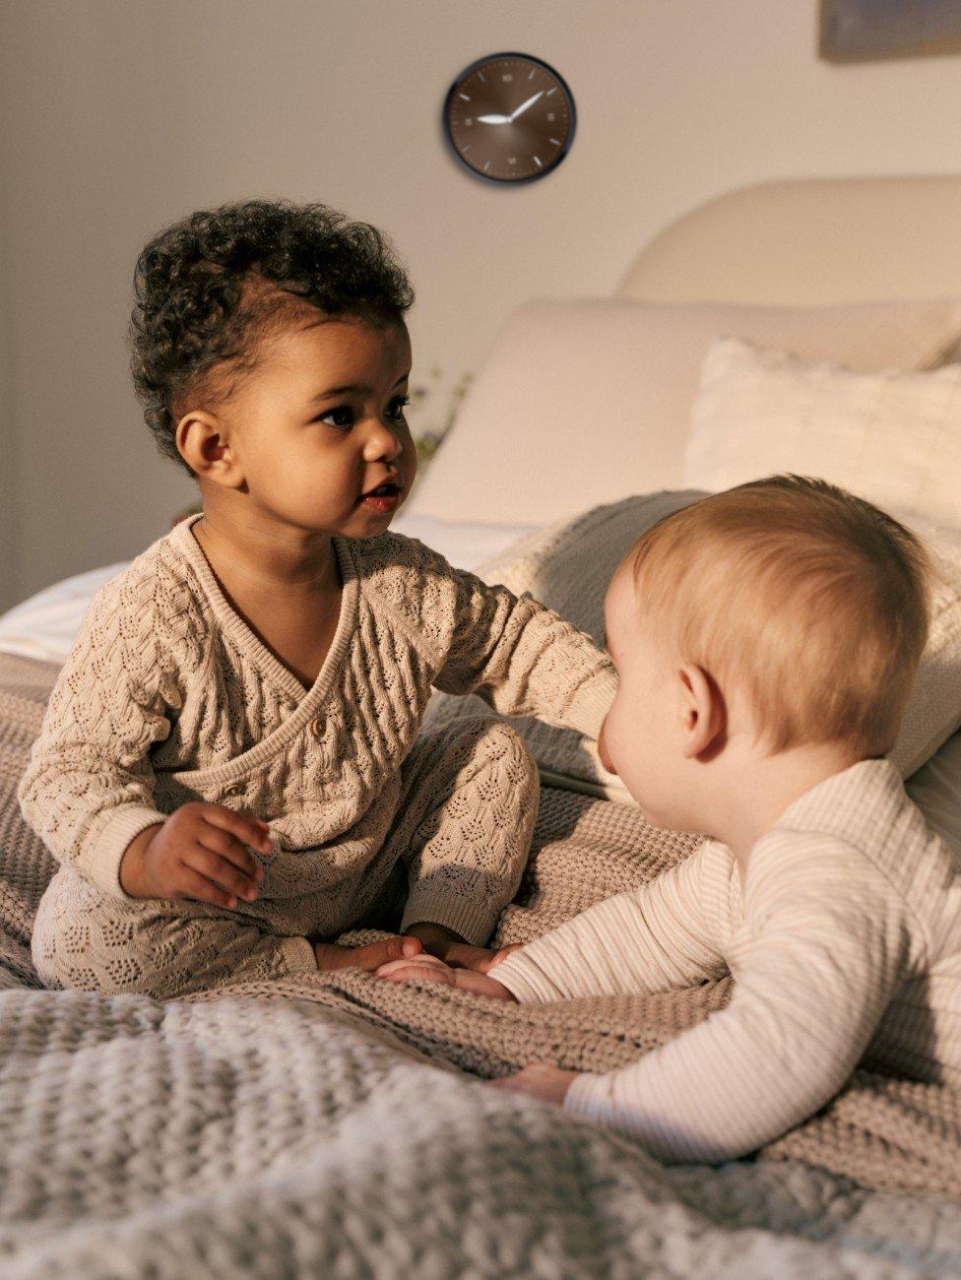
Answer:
{"hour": 9, "minute": 9}
